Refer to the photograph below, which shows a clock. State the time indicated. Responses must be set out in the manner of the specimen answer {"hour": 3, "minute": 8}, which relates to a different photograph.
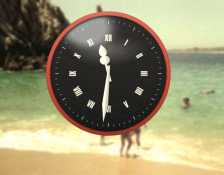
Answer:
{"hour": 11, "minute": 31}
